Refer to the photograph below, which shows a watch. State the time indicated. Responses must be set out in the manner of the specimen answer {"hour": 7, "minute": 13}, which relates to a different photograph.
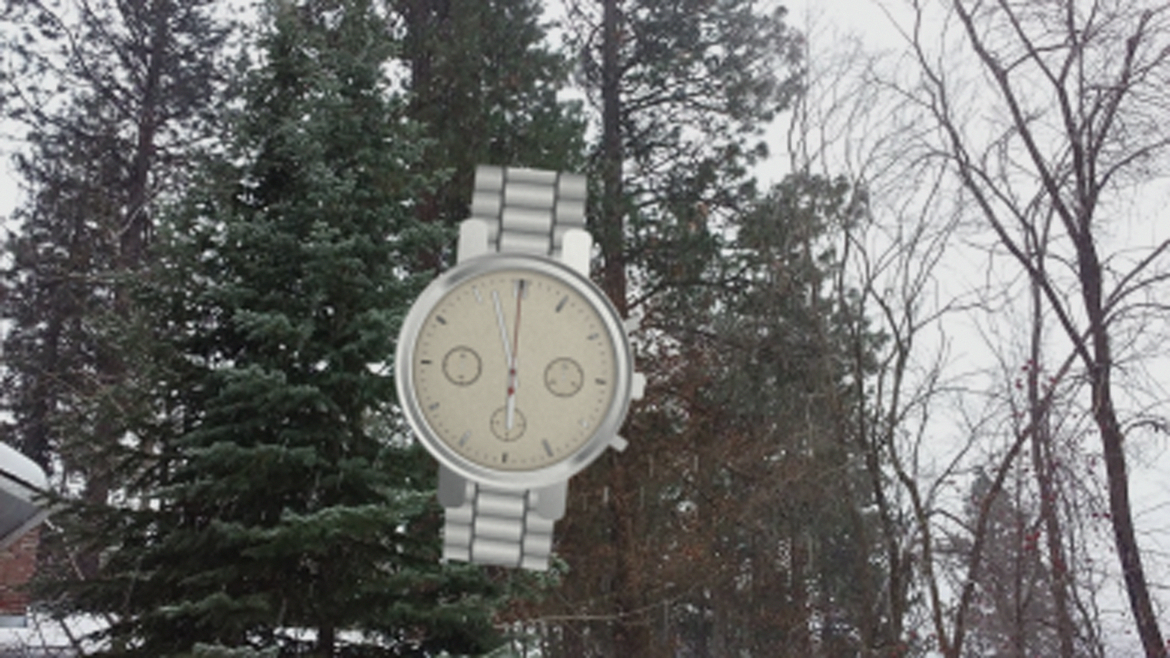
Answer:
{"hour": 5, "minute": 57}
